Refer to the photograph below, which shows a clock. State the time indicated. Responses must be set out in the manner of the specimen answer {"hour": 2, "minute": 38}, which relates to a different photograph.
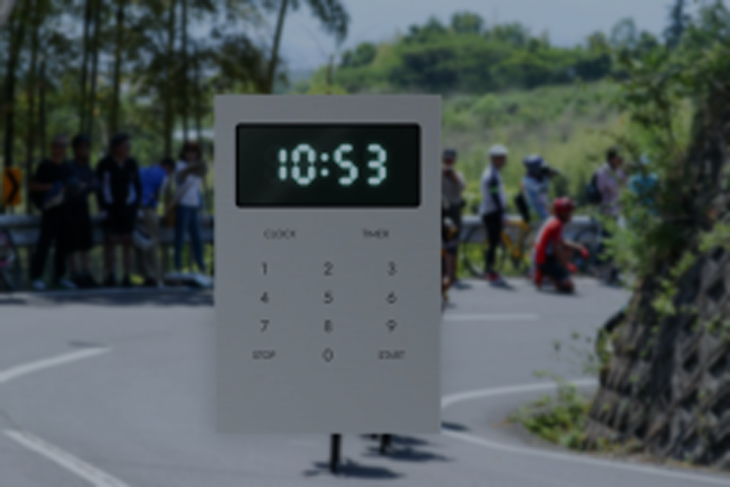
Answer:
{"hour": 10, "minute": 53}
